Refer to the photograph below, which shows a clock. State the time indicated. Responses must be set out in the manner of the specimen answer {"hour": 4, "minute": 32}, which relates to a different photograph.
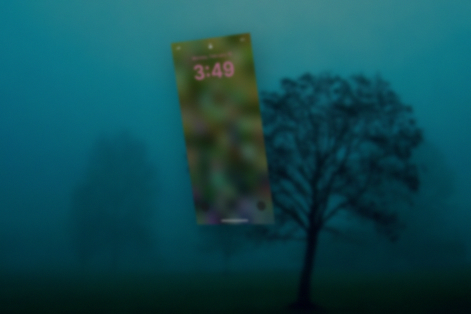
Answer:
{"hour": 3, "minute": 49}
